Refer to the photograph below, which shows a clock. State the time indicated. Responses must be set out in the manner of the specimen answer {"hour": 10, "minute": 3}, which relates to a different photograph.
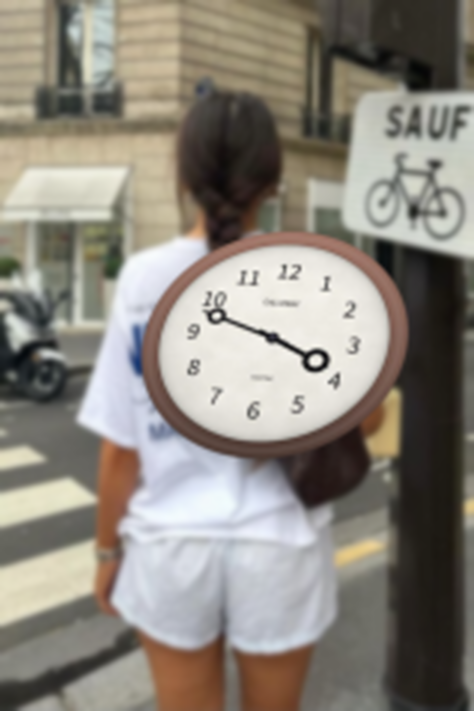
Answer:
{"hour": 3, "minute": 48}
